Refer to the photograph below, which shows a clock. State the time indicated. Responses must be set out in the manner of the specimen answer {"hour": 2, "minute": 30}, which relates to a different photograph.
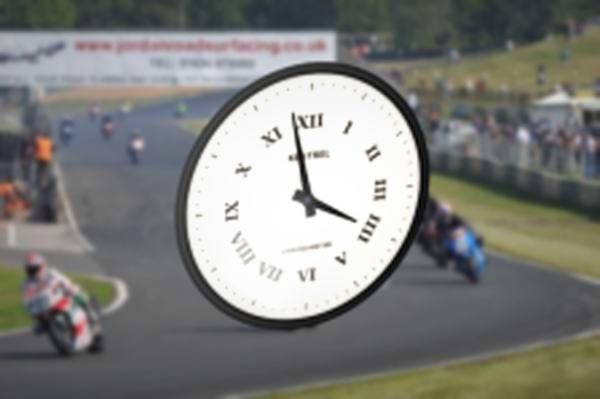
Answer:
{"hour": 3, "minute": 58}
